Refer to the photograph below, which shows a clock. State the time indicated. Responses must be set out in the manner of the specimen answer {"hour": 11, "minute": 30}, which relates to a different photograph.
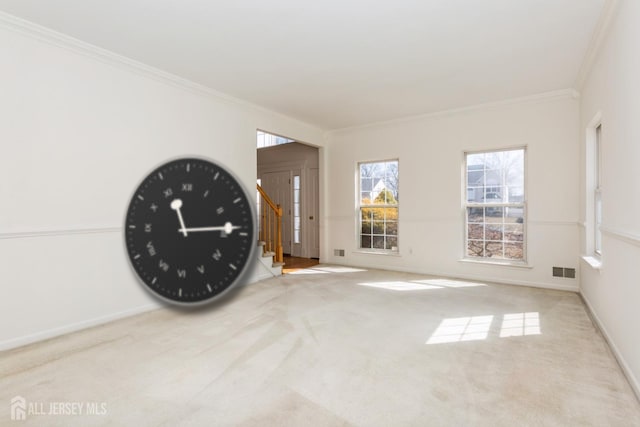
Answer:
{"hour": 11, "minute": 14}
